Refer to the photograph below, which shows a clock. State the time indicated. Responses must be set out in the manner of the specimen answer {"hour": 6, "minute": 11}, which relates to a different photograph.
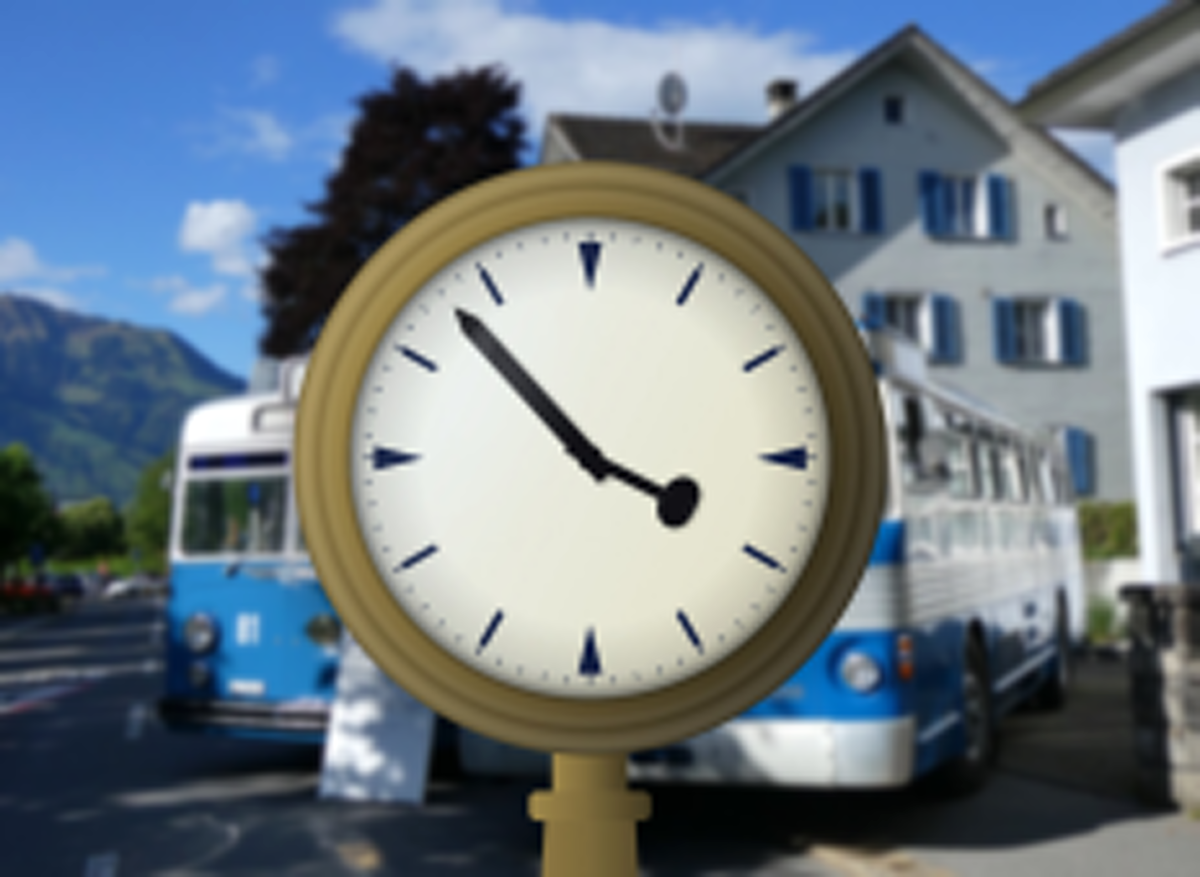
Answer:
{"hour": 3, "minute": 53}
